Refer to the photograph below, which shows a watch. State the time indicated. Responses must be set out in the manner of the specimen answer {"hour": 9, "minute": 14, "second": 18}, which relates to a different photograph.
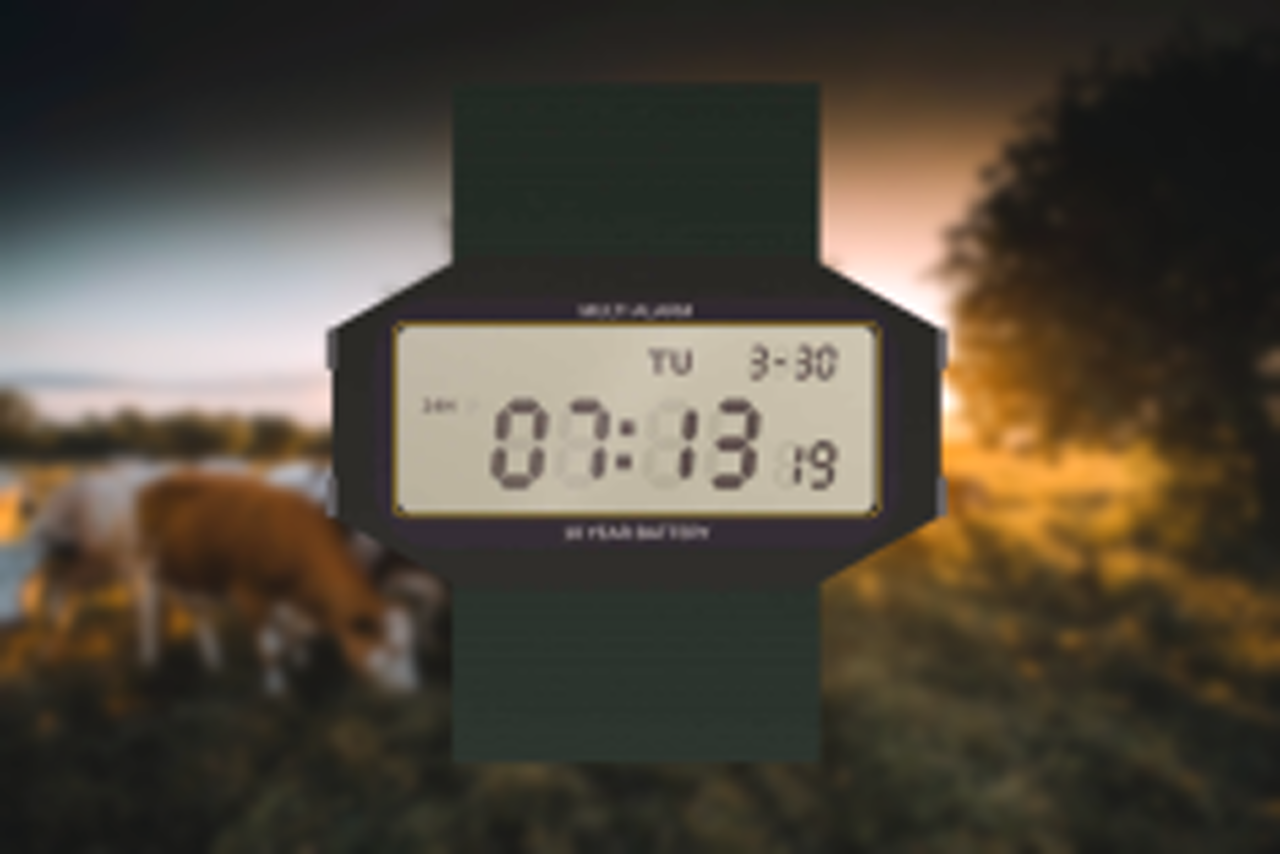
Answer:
{"hour": 7, "minute": 13, "second": 19}
